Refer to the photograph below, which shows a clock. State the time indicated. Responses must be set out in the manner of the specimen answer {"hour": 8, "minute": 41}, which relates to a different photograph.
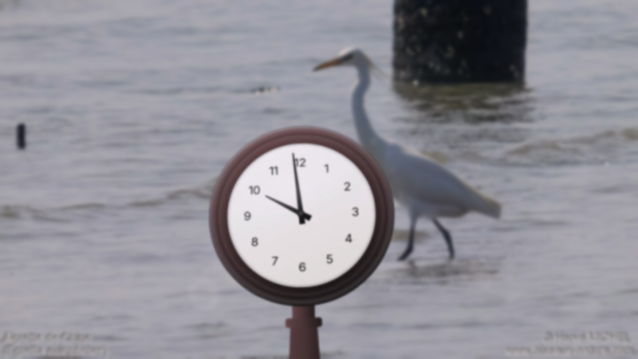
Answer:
{"hour": 9, "minute": 59}
